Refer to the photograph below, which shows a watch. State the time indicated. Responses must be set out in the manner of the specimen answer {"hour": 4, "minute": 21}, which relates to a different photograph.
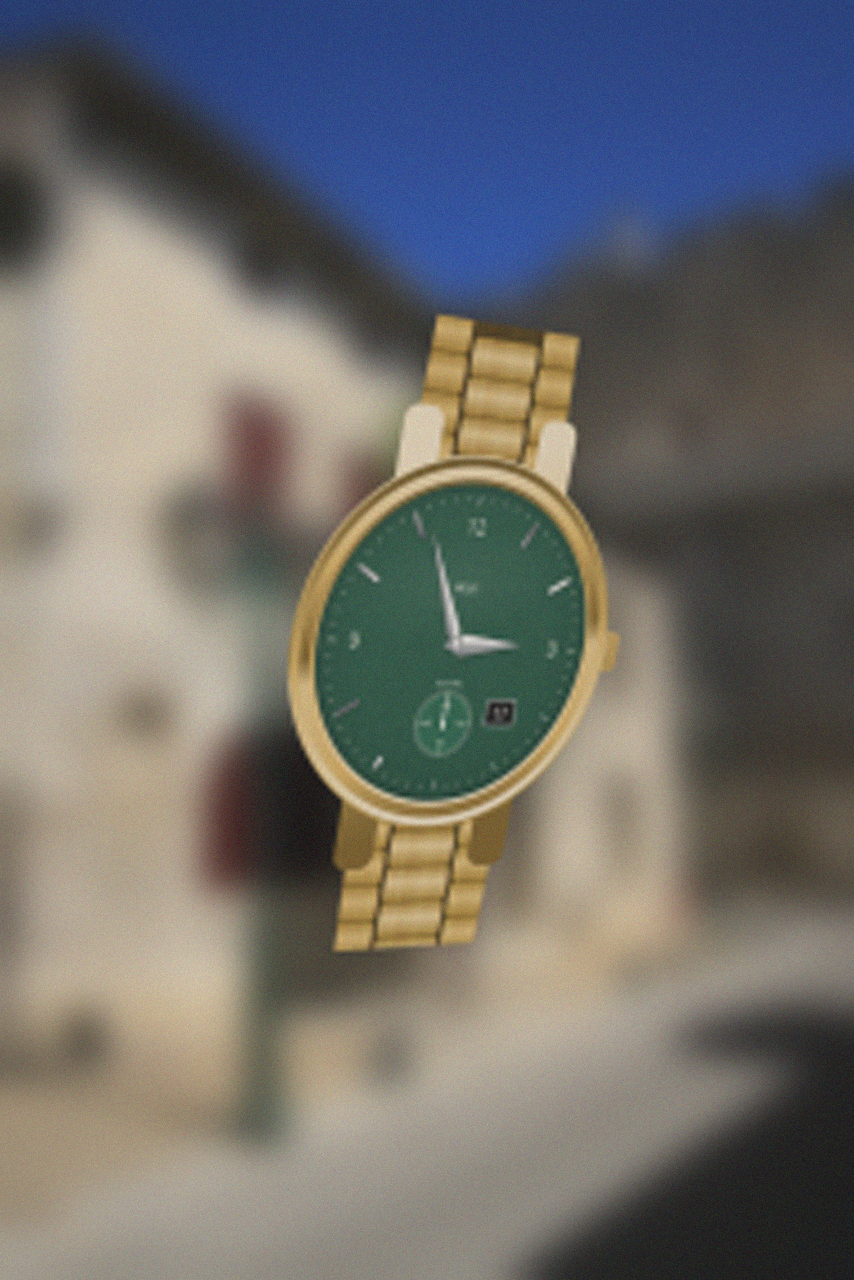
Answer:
{"hour": 2, "minute": 56}
